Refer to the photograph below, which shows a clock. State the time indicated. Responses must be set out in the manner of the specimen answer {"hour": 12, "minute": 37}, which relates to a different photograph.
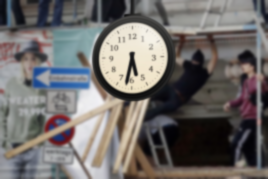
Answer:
{"hour": 5, "minute": 32}
